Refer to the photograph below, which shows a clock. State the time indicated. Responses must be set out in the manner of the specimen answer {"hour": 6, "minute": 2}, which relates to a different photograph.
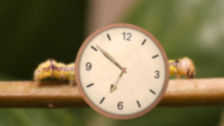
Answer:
{"hour": 6, "minute": 51}
